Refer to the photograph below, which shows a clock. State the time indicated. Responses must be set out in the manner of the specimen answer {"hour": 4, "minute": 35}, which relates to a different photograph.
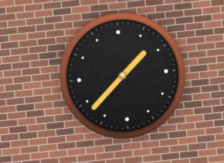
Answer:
{"hour": 1, "minute": 38}
